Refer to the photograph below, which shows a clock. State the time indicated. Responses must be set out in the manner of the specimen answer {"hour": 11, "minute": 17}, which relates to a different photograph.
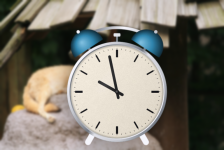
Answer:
{"hour": 9, "minute": 58}
